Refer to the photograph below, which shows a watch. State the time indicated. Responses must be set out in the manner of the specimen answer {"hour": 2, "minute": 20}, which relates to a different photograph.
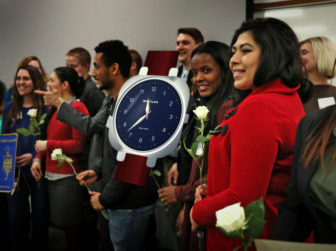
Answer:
{"hour": 11, "minute": 37}
